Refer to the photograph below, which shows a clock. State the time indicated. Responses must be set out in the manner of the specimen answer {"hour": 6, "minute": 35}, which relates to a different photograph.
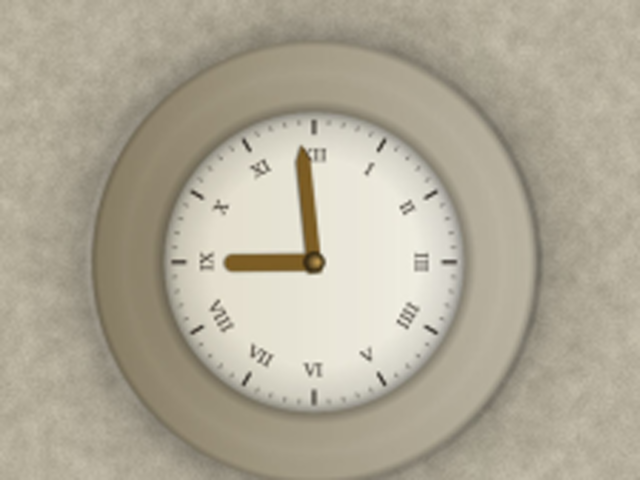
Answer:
{"hour": 8, "minute": 59}
